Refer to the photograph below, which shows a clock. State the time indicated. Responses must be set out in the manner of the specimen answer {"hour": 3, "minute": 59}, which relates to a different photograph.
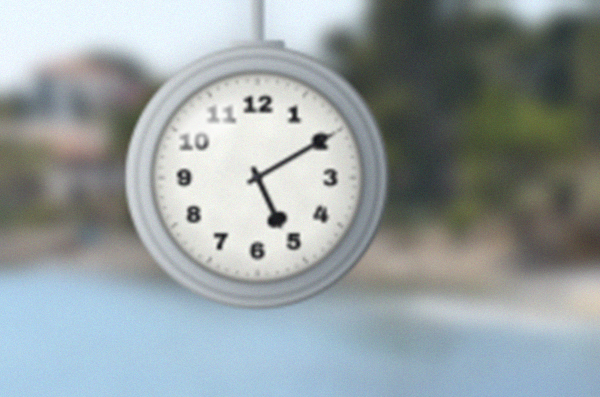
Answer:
{"hour": 5, "minute": 10}
